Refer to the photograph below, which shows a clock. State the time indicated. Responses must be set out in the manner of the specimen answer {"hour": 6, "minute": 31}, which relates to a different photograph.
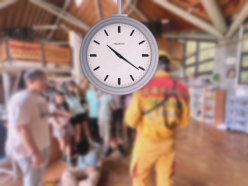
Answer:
{"hour": 10, "minute": 21}
